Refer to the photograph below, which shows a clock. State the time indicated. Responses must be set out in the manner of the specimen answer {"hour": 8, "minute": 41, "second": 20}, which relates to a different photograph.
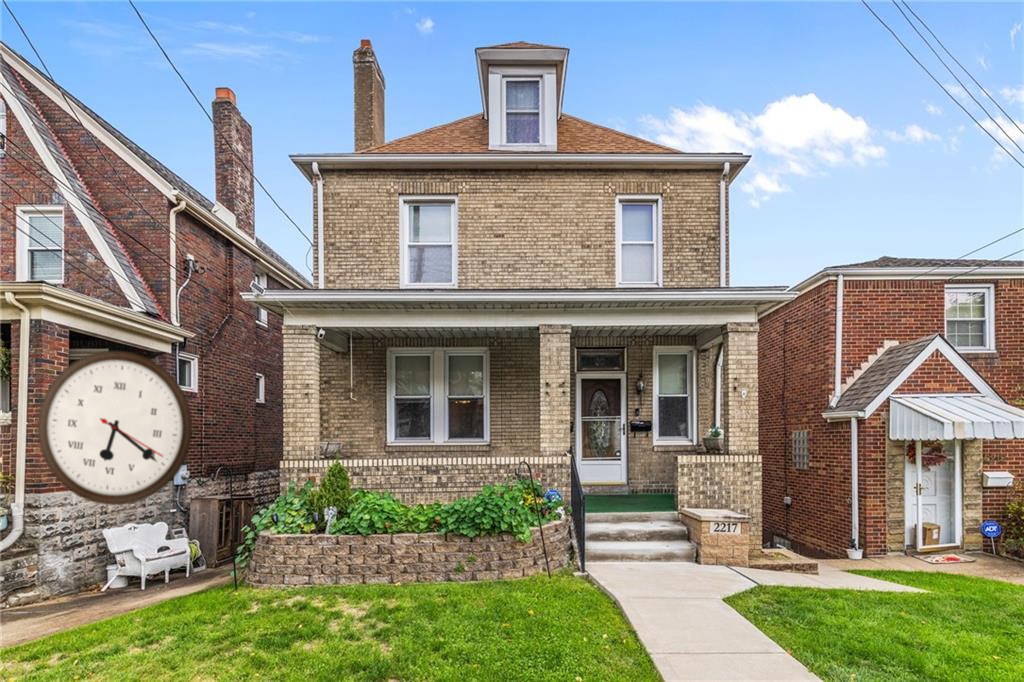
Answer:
{"hour": 6, "minute": 20, "second": 19}
